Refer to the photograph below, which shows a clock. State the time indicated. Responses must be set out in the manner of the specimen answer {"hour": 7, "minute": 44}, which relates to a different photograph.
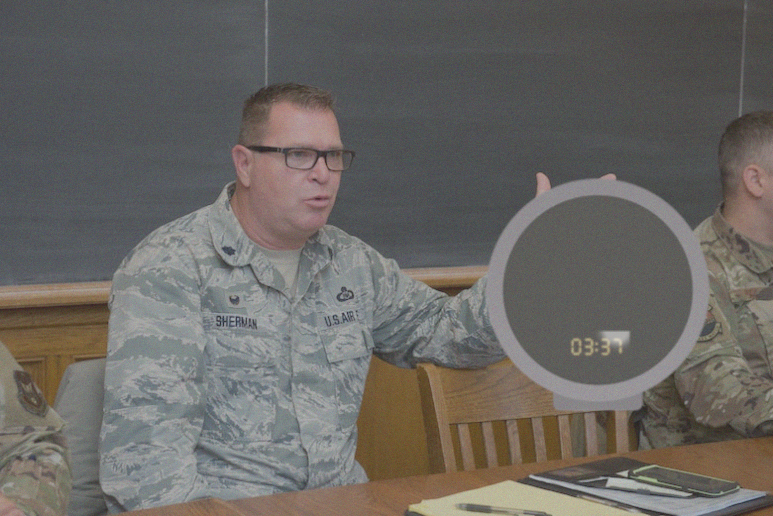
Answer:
{"hour": 3, "minute": 37}
